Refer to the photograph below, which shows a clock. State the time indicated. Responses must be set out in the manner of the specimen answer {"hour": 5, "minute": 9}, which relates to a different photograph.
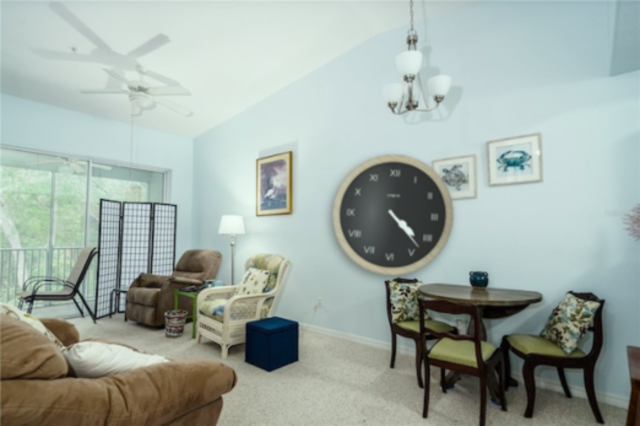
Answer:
{"hour": 4, "minute": 23}
